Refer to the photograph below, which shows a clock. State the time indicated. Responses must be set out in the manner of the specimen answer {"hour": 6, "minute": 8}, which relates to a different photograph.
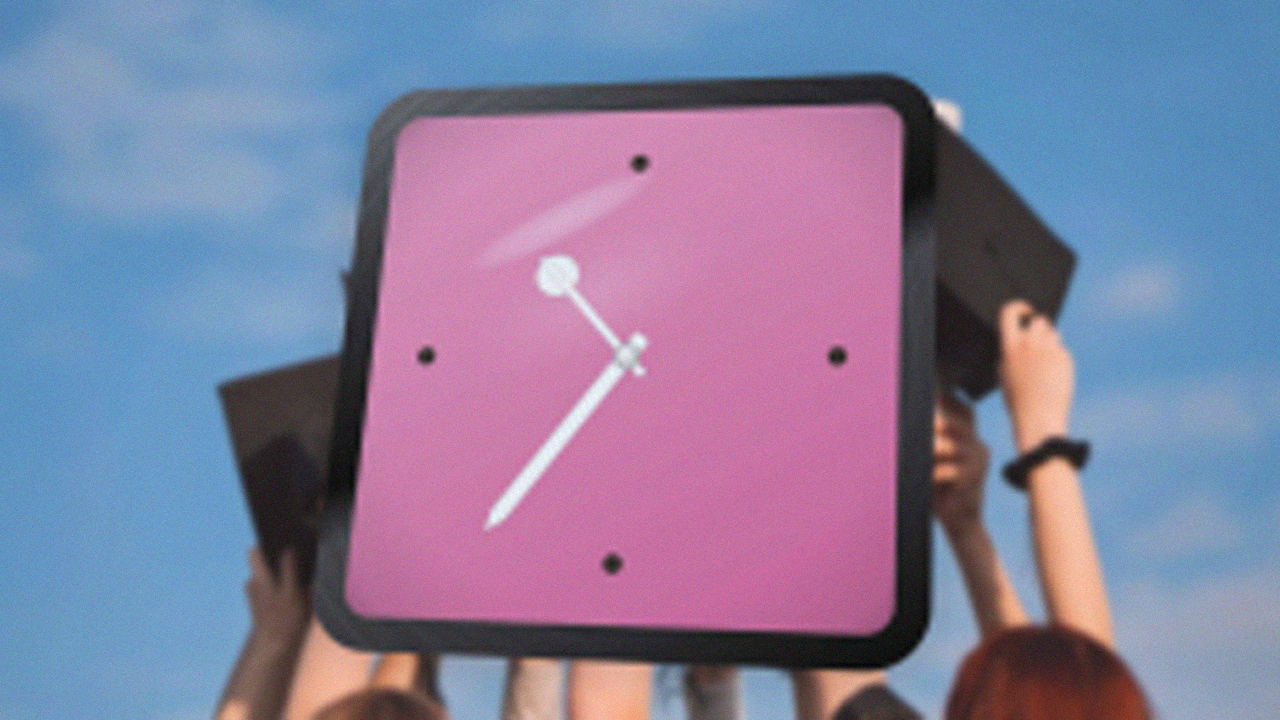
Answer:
{"hour": 10, "minute": 36}
